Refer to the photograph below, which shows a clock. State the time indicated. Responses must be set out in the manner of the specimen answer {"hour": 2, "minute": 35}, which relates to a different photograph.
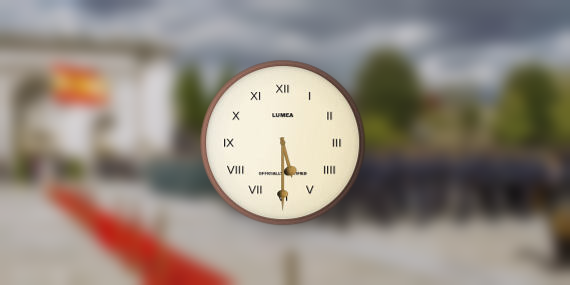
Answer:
{"hour": 5, "minute": 30}
